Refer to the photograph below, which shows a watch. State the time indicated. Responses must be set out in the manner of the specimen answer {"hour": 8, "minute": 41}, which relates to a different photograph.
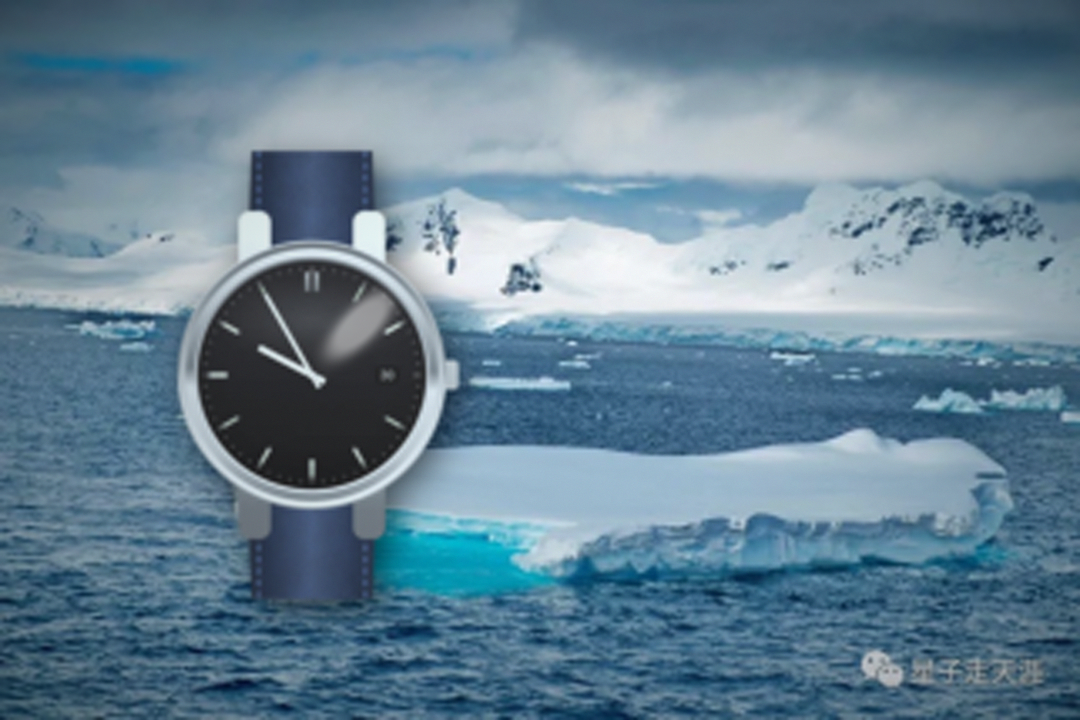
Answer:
{"hour": 9, "minute": 55}
